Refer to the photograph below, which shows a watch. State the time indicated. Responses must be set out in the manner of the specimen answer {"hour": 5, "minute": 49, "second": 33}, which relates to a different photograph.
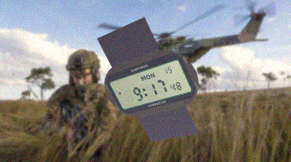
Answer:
{"hour": 9, "minute": 17, "second": 48}
